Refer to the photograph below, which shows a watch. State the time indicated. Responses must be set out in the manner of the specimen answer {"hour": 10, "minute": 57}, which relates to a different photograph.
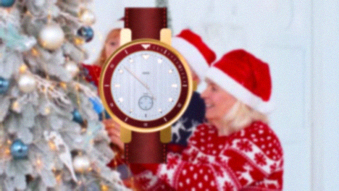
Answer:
{"hour": 4, "minute": 52}
